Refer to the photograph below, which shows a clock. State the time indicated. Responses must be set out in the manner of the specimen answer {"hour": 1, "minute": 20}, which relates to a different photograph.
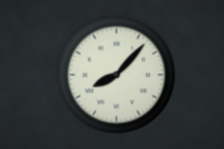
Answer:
{"hour": 8, "minute": 7}
